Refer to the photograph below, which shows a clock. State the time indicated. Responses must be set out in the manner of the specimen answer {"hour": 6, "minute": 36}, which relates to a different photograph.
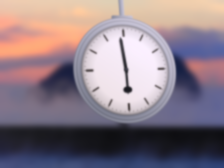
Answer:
{"hour": 5, "minute": 59}
